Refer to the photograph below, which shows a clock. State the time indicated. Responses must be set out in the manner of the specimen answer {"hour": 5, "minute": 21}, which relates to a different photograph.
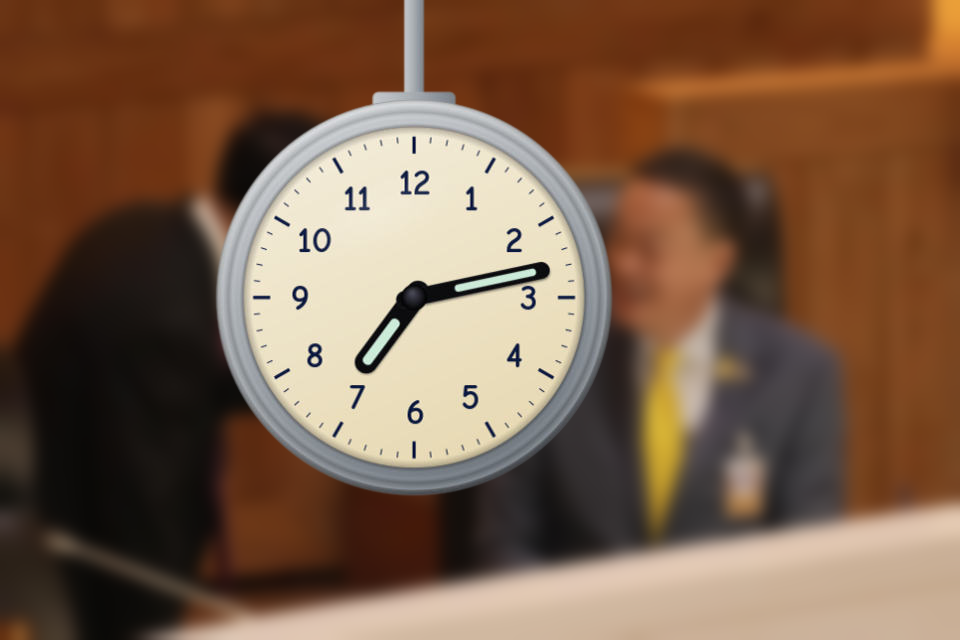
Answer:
{"hour": 7, "minute": 13}
